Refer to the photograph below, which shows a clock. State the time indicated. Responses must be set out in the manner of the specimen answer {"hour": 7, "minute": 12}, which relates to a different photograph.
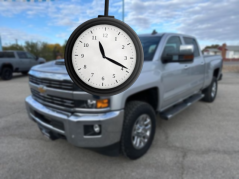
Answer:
{"hour": 11, "minute": 19}
